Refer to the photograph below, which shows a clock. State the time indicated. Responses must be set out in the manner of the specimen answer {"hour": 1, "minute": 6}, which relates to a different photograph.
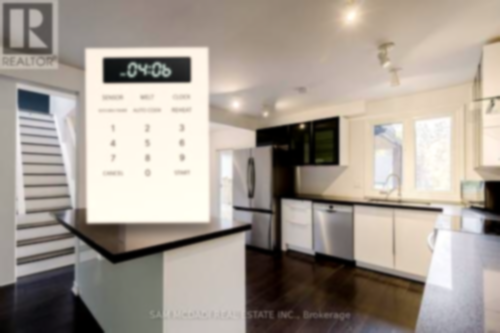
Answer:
{"hour": 4, "minute": 6}
